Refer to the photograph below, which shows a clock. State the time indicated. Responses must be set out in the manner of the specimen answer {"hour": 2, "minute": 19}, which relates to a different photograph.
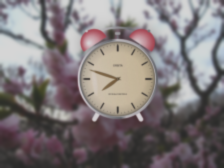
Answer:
{"hour": 7, "minute": 48}
